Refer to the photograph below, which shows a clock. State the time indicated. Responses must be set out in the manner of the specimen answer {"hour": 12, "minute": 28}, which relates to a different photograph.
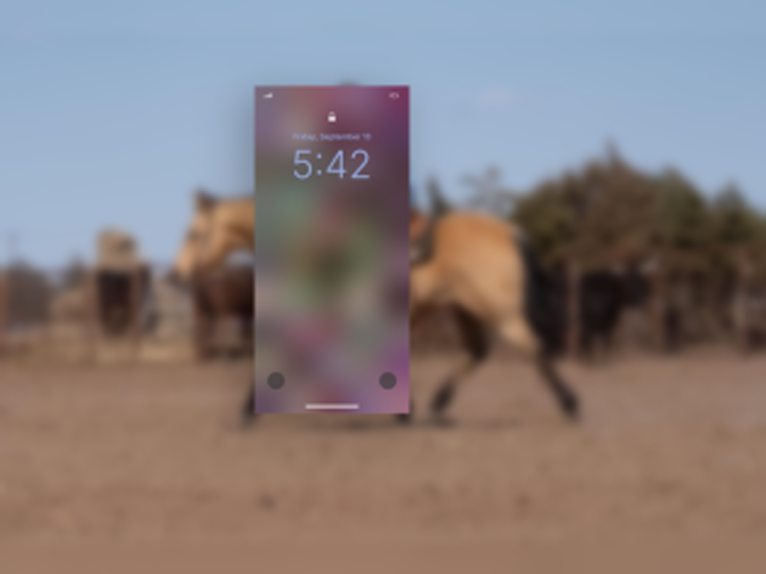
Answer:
{"hour": 5, "minute": 42}
